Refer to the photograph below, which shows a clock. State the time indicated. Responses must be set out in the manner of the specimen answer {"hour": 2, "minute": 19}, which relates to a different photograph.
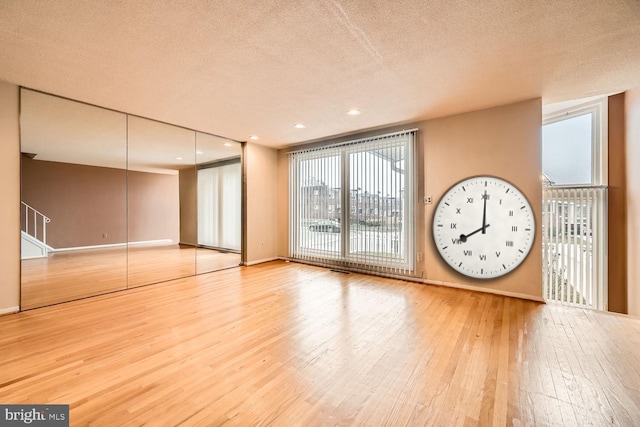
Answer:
{"hour": 8, "minute": 0}
